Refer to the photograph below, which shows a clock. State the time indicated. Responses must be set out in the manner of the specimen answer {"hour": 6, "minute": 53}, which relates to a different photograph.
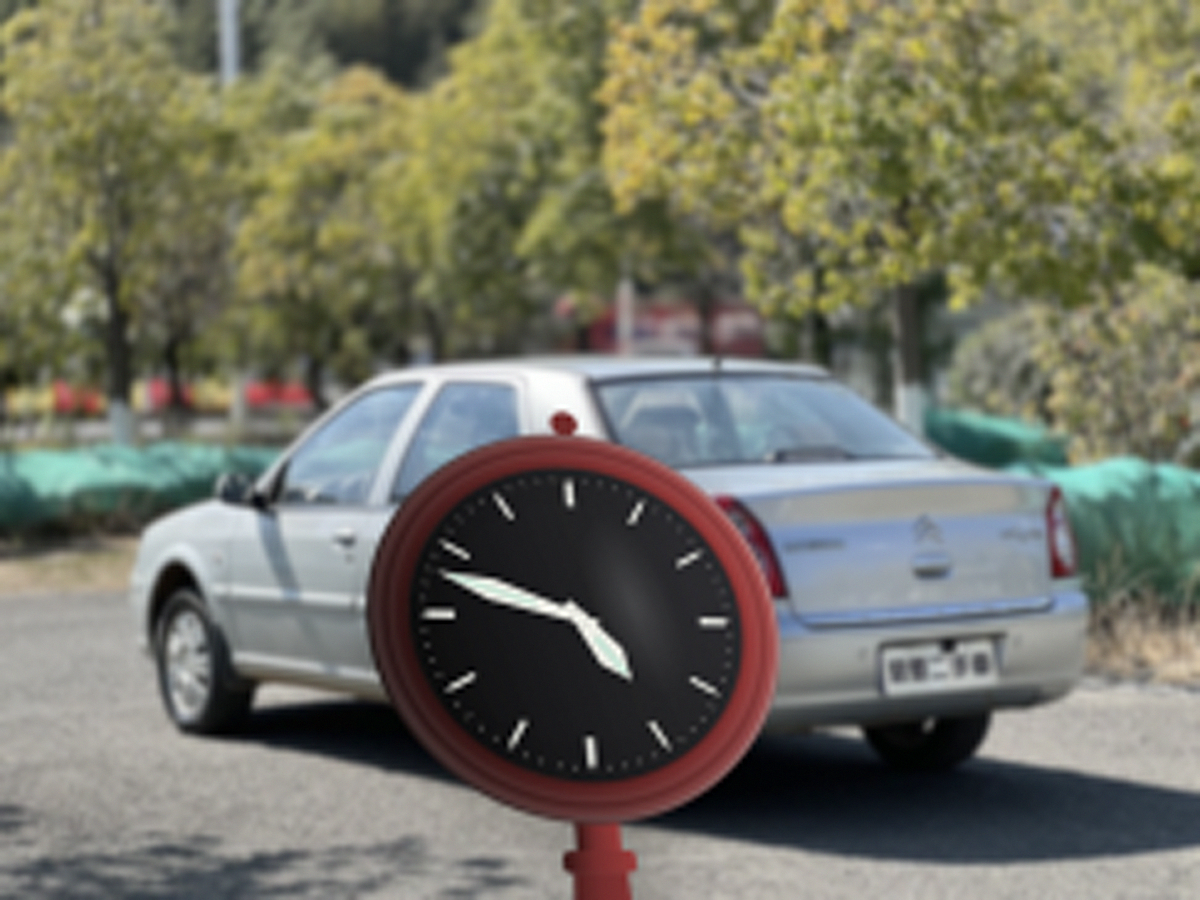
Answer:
{"hour": 4, "minute": 48}
